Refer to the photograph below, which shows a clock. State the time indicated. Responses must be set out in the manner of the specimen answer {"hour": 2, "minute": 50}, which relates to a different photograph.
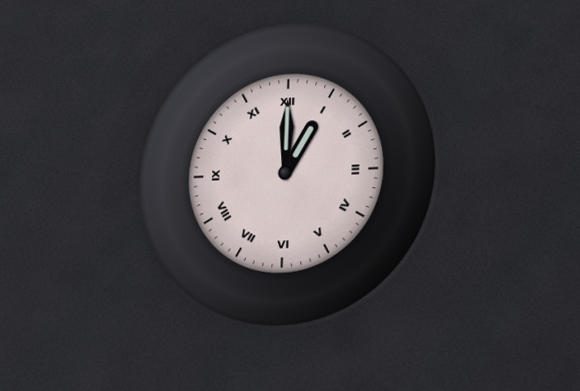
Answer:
{"hour": 1, "minute": 0}
